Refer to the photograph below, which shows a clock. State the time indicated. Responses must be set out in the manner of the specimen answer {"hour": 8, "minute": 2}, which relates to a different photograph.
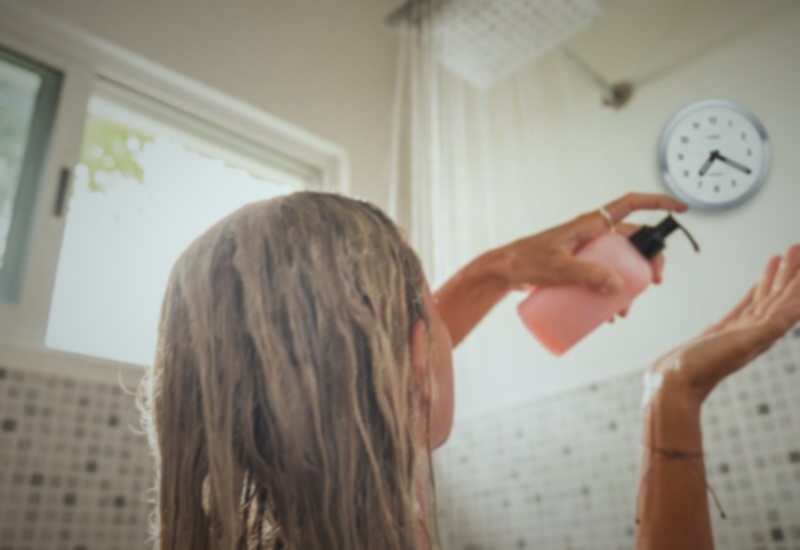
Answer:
{"hour": 7, "minute": 20}
